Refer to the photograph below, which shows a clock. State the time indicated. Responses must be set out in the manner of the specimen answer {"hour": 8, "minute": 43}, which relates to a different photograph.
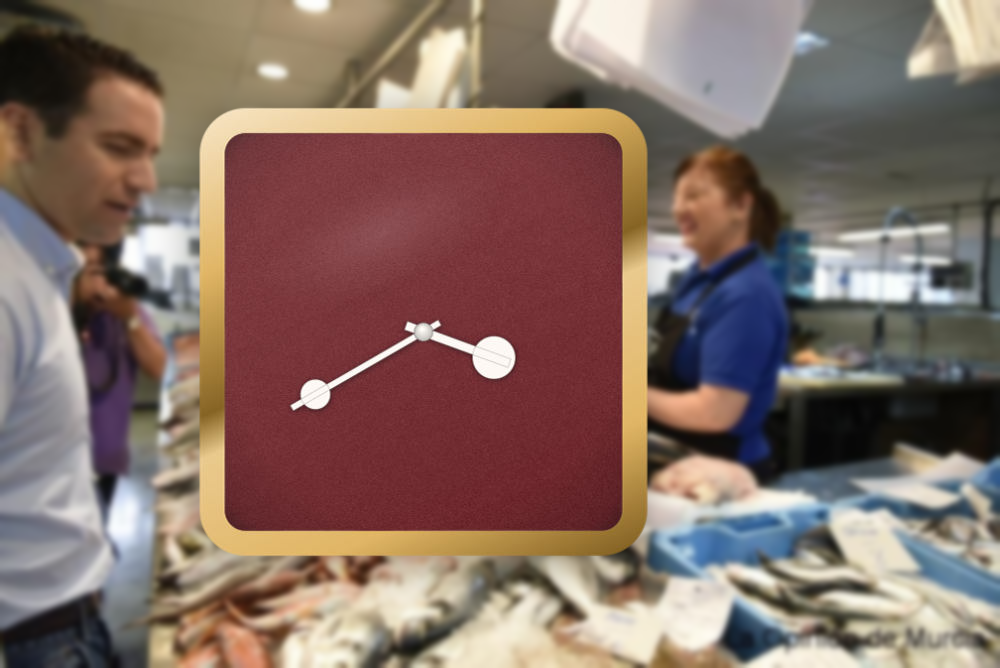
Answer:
{"hour": 3, "minute": 40}
